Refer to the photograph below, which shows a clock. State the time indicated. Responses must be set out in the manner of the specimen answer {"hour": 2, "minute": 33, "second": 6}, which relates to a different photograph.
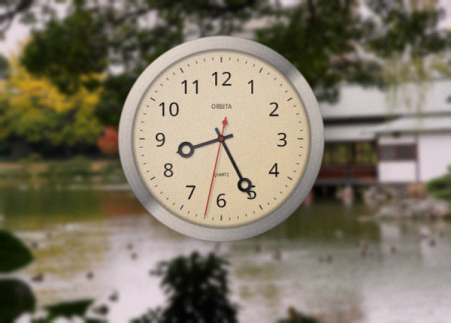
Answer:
{"hour": 8, "minute": 25, "second": 32}
